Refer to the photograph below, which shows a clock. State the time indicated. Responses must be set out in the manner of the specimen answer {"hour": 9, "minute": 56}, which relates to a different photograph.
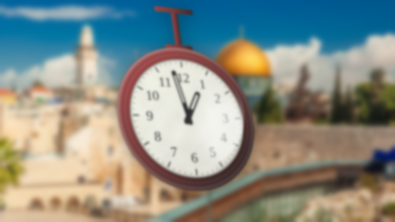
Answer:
{"hour": 12, "minute": 58}
